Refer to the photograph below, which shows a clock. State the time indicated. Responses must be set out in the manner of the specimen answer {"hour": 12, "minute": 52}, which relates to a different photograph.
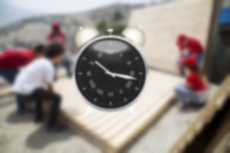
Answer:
{"hour": 10, "minute": 17}
